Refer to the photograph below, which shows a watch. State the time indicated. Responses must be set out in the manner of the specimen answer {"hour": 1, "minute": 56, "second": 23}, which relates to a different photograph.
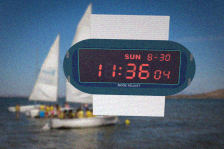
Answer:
{"hour": 11, "minute": 36, "second": 4}
